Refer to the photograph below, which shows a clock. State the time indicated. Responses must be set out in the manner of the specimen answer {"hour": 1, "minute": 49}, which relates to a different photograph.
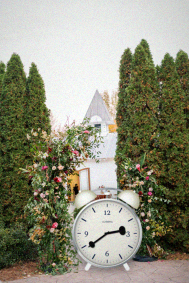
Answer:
{"hour": 2, "minute": 39}
